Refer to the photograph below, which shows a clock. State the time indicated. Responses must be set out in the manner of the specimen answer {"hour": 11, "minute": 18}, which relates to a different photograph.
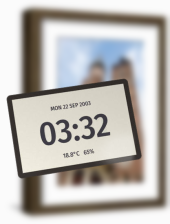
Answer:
{"hour": 3, "minute": 32}
